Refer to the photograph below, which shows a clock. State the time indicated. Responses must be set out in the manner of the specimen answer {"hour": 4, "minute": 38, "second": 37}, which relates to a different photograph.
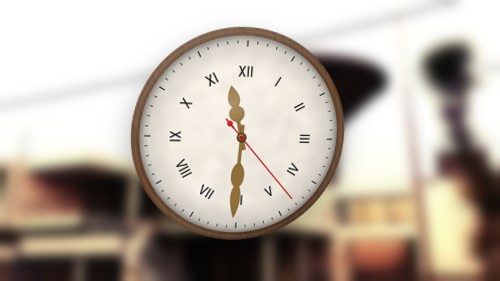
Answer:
{"hour": 11, "minute": 30, "second": 23}
